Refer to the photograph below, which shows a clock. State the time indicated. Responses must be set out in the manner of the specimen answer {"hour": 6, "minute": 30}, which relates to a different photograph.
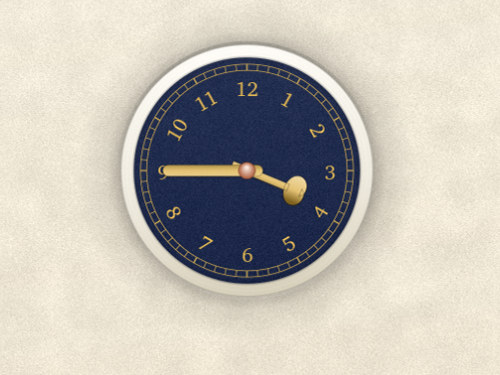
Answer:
{"hour": 3, "minute": 45}
